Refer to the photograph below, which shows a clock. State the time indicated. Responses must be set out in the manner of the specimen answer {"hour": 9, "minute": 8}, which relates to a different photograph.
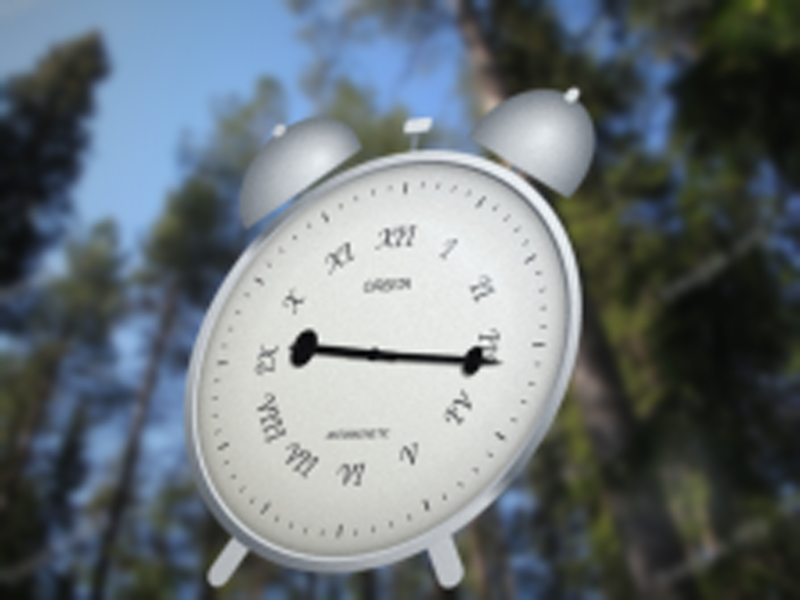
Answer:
{"hour": 9, "minute": 16}
